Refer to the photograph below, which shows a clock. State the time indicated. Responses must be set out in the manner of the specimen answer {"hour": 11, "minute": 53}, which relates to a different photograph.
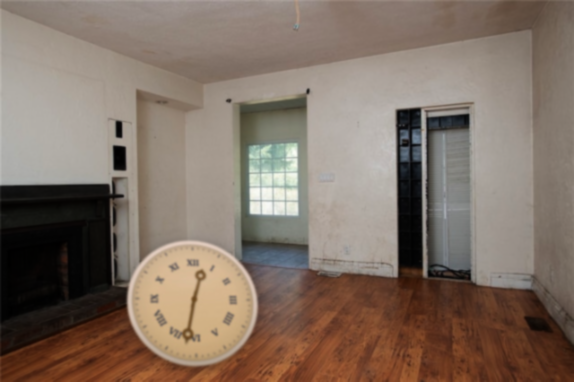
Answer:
{"hour": 12, "minute": 32}
